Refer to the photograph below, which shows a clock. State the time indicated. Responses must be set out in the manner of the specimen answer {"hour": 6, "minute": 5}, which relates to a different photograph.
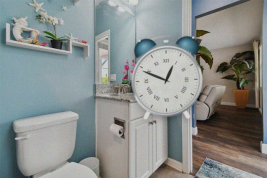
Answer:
{"hour": 12, "minute": 49}
